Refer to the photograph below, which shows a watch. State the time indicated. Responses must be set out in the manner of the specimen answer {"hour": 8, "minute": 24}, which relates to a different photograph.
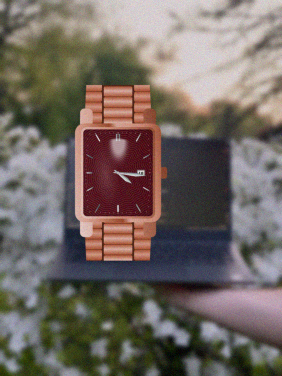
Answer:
{"hour": 4, "minute": 16}
